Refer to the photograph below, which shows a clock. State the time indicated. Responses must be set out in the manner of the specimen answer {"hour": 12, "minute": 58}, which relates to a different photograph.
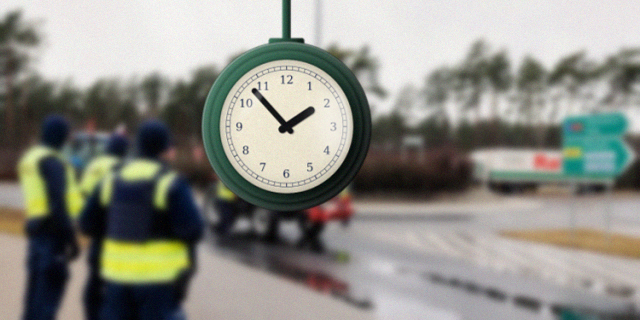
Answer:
{"hour": 1, "minute": 53}
